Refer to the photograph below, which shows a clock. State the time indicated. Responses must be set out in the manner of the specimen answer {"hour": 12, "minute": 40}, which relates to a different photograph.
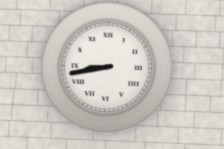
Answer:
{"hour": 8, "minute": 43}
